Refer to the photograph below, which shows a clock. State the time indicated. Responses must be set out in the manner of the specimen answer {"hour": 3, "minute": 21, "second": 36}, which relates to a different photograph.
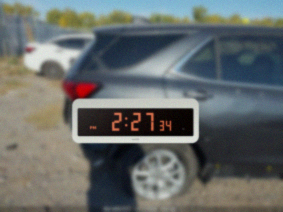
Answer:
{"hour": 2, "minute": 27, "second": 34}
